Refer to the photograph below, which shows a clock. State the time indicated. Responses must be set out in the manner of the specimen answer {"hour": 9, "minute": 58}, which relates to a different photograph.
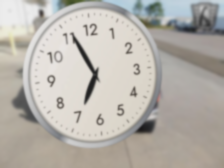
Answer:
{"hour": 6, "minute": 56}
